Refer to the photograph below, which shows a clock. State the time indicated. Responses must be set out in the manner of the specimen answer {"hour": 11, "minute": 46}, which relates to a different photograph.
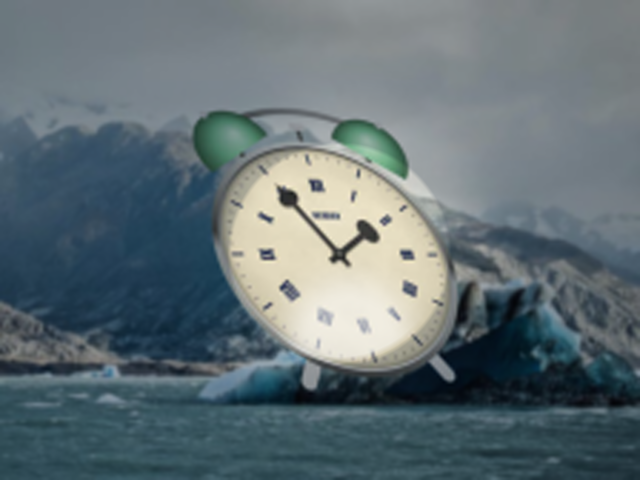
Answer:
{"hour": 1, "minute": 55}
